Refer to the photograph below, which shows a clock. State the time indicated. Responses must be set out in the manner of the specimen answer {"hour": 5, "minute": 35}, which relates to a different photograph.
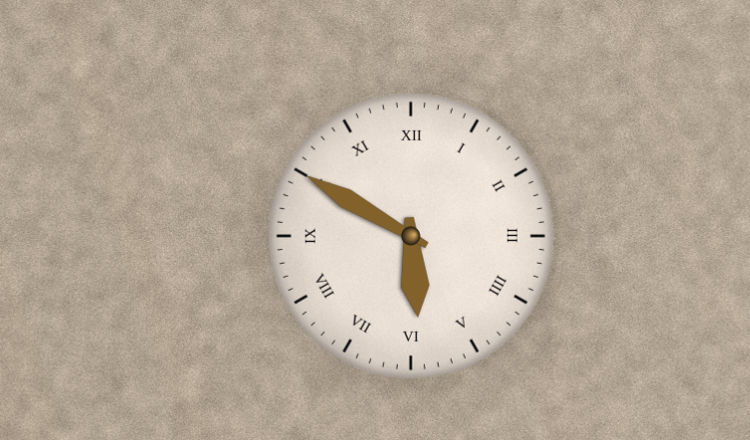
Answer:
{"hour": 5, "minute": 50}
